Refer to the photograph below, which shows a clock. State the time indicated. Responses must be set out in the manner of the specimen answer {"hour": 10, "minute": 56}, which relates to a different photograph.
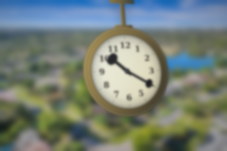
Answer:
{"hour": 10, "minute": 20}
